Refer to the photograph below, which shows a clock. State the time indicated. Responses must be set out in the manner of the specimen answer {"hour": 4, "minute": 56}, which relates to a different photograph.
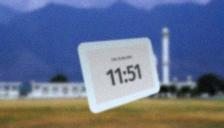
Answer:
{"hour": 11, "minute": 51}
